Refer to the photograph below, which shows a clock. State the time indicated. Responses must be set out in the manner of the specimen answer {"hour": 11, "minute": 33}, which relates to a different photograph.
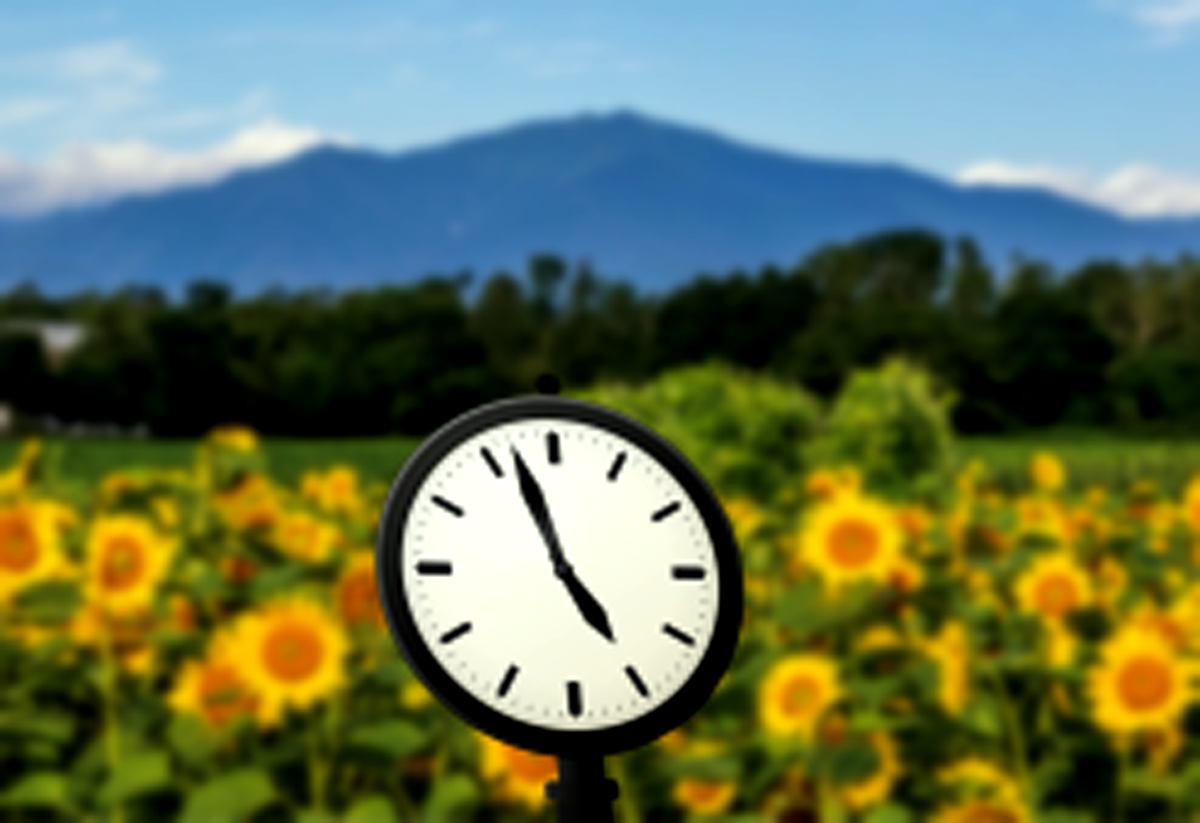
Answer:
{"hour": 4, "minute": 57}
